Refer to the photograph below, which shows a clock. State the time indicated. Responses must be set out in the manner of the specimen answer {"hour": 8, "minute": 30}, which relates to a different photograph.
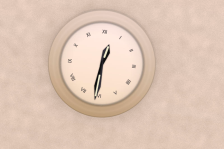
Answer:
{"hour": 12, "minute": 31}
